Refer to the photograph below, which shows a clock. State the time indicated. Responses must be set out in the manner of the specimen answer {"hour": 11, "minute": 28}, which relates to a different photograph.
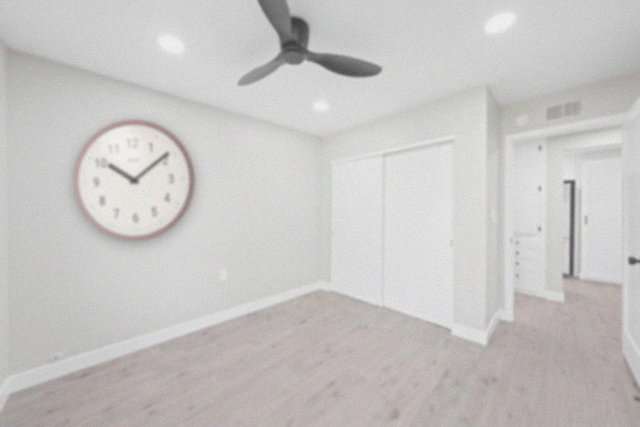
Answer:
{"hour": 10, "minute": 9}
